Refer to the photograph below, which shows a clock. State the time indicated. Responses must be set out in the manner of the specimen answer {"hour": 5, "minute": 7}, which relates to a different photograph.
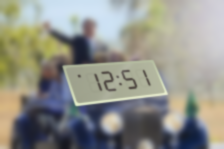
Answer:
{"hour": 12, "minute": 51}
